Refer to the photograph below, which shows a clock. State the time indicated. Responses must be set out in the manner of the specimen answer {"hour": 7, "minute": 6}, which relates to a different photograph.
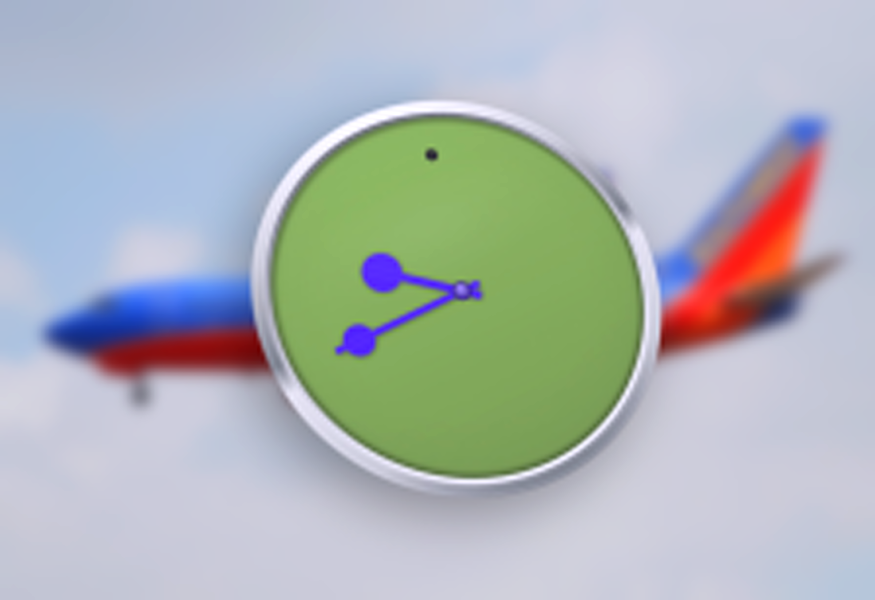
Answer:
{"hour": 9, "minute": 42}
